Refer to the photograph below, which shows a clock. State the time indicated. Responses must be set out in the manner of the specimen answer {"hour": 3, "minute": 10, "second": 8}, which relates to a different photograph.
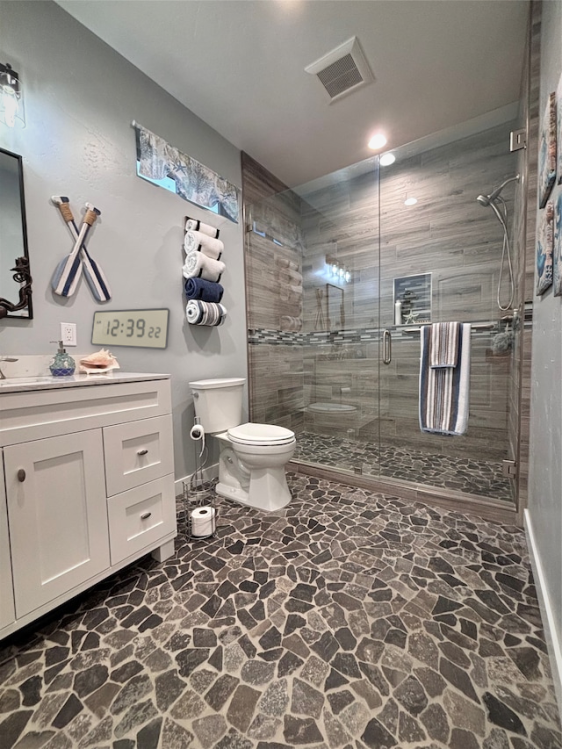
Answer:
{"hour": 12, "minute": 39, "second": 22}
